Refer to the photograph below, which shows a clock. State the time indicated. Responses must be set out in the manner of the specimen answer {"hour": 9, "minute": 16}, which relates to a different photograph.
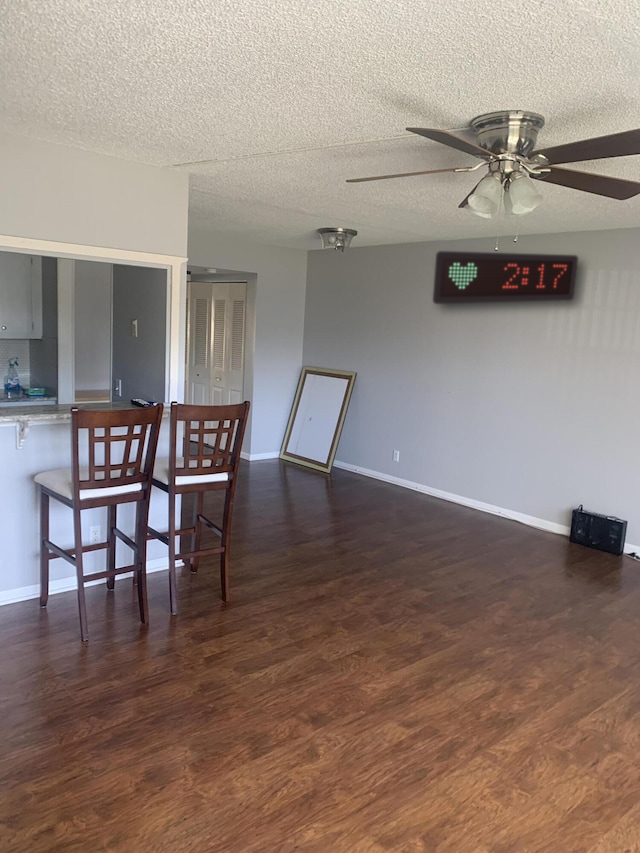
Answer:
{"hour": 2, "minute": 17}
